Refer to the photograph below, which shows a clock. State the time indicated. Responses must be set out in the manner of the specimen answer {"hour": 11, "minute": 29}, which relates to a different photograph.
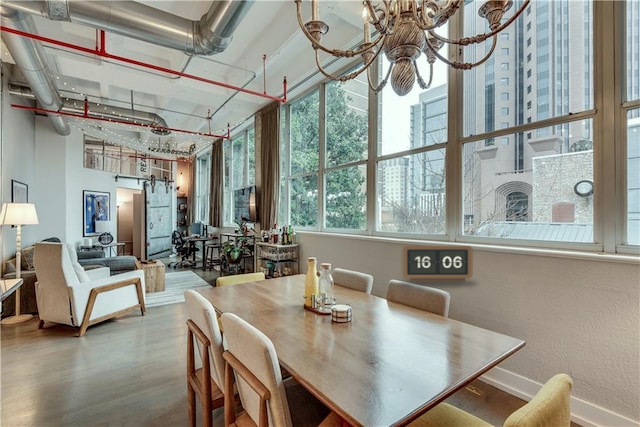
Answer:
{"hour": 16, "minute": 6}
